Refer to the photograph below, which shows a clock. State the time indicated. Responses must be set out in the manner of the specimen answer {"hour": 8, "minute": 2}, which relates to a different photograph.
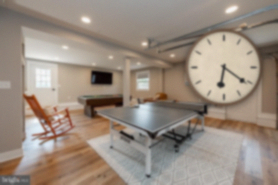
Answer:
{"hour": 6, "minute": 21}
